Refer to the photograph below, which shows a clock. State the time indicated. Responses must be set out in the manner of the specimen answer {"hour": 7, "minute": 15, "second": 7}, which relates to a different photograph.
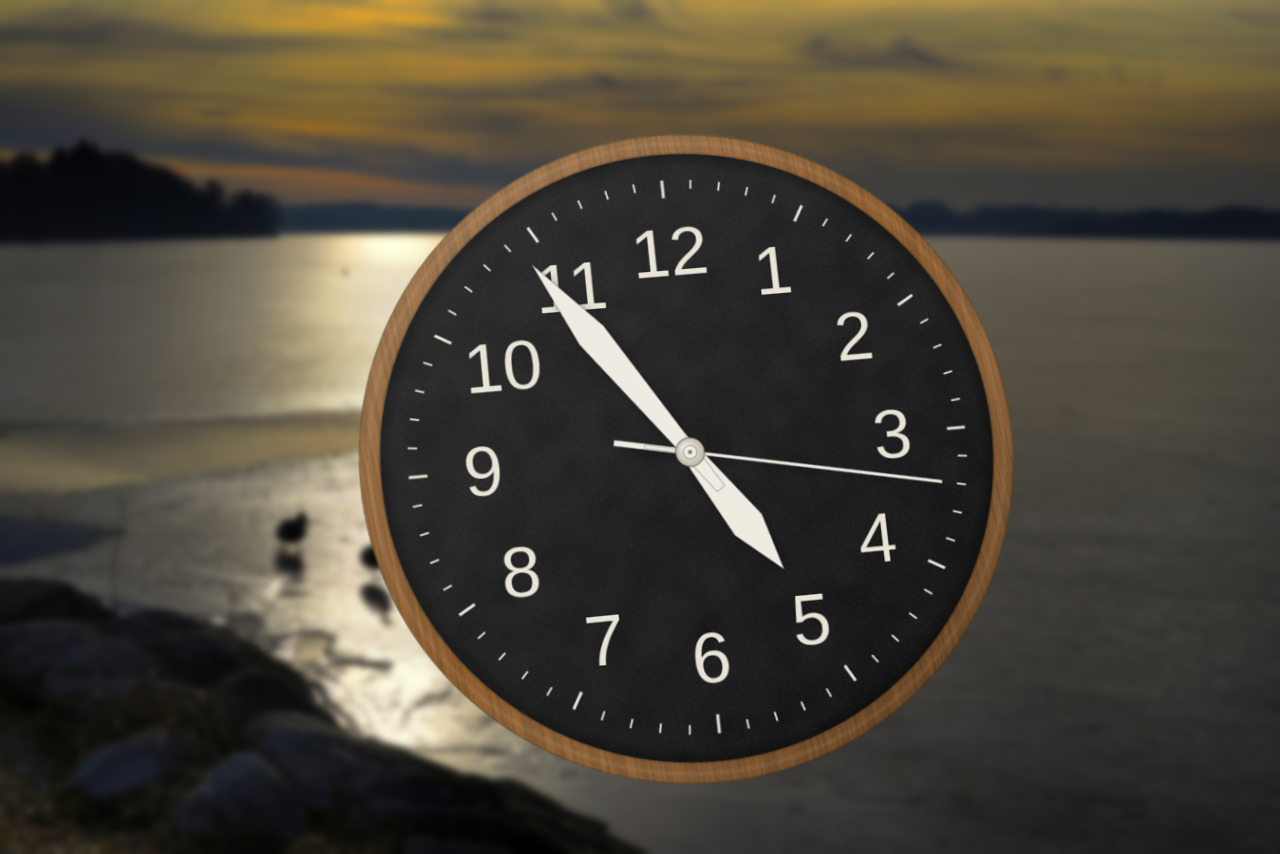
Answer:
{"hour": 4, "minute": 54, "second": 17}
